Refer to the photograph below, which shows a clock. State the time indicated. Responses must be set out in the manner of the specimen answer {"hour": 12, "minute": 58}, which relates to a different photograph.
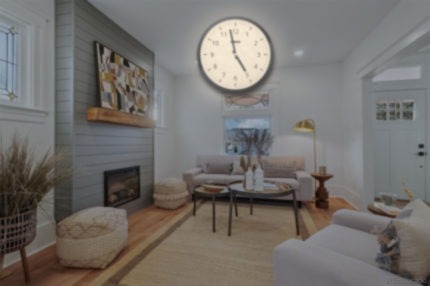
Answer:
{"hour": 4, "minute": 58}
